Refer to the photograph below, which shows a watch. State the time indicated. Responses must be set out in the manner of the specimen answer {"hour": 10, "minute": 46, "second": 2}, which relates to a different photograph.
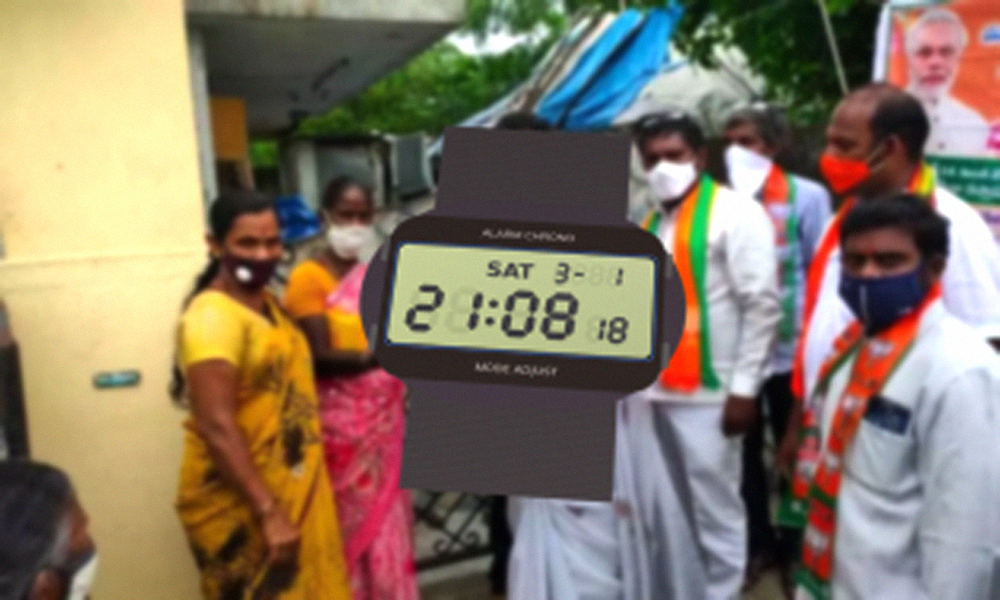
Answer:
{"hour": 21, "minute": 8, "second": 18}
